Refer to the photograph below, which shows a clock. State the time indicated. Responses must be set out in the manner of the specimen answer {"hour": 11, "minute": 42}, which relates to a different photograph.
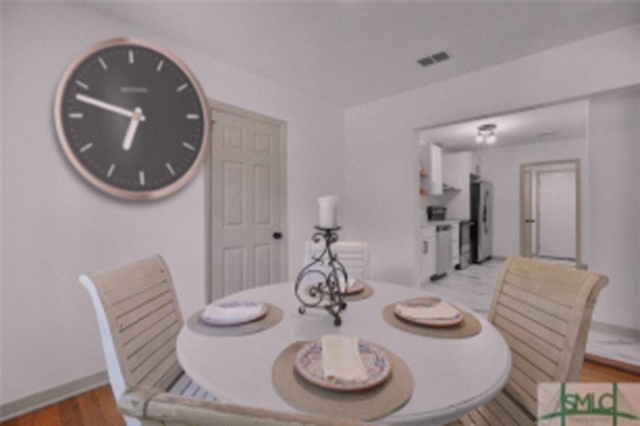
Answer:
{"hour": 6, "minute": 48}
